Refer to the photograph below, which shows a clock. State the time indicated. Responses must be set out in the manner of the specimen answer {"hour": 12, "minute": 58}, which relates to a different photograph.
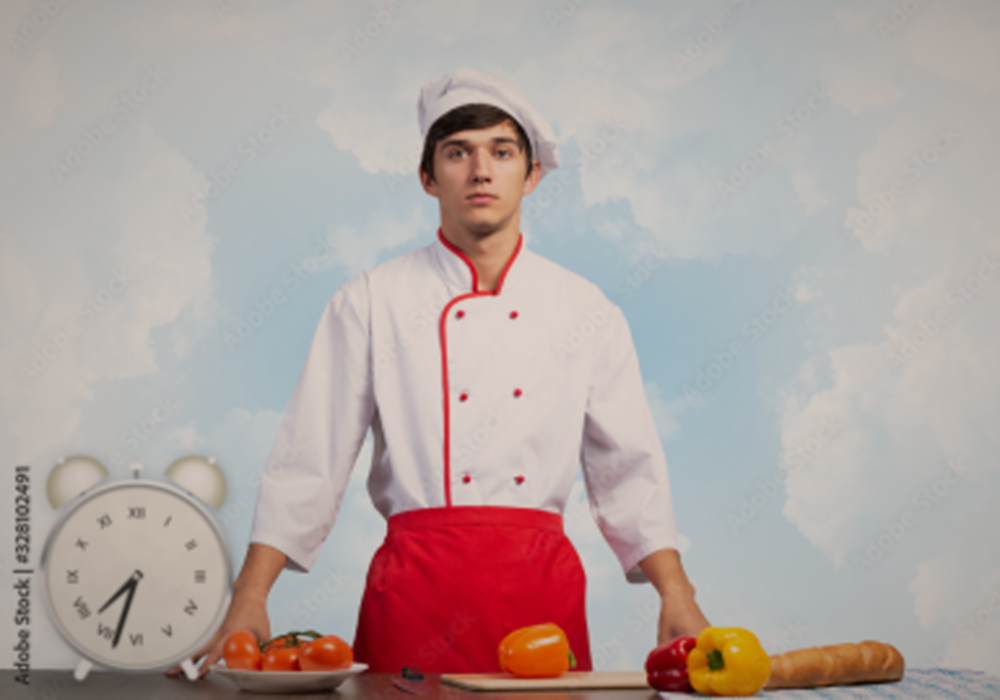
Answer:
{"hour": 7, "minute": 33}
